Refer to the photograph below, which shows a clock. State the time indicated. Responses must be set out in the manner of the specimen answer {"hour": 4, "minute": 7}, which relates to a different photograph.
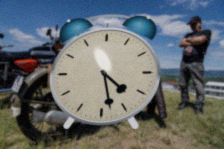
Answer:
{"hour": 4, "minute": 28}
